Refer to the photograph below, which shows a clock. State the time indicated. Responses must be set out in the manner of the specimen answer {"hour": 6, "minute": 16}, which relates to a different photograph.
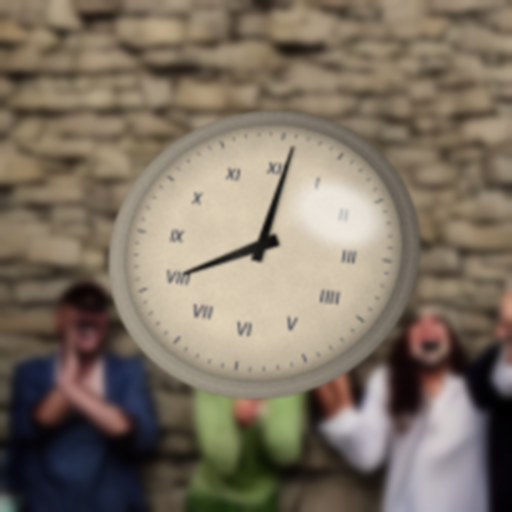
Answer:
{"hour": 8, "minute": 1}
